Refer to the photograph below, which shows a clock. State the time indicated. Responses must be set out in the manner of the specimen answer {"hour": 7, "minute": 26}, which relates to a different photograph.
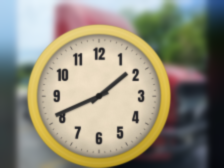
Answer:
{"hour": 1, "minute": 41}
